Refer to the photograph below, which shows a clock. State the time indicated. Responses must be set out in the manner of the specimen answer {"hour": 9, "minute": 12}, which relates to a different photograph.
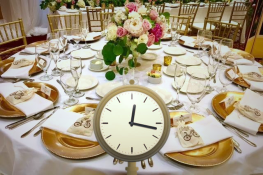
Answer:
{"hour": 12, "minute": 17}
